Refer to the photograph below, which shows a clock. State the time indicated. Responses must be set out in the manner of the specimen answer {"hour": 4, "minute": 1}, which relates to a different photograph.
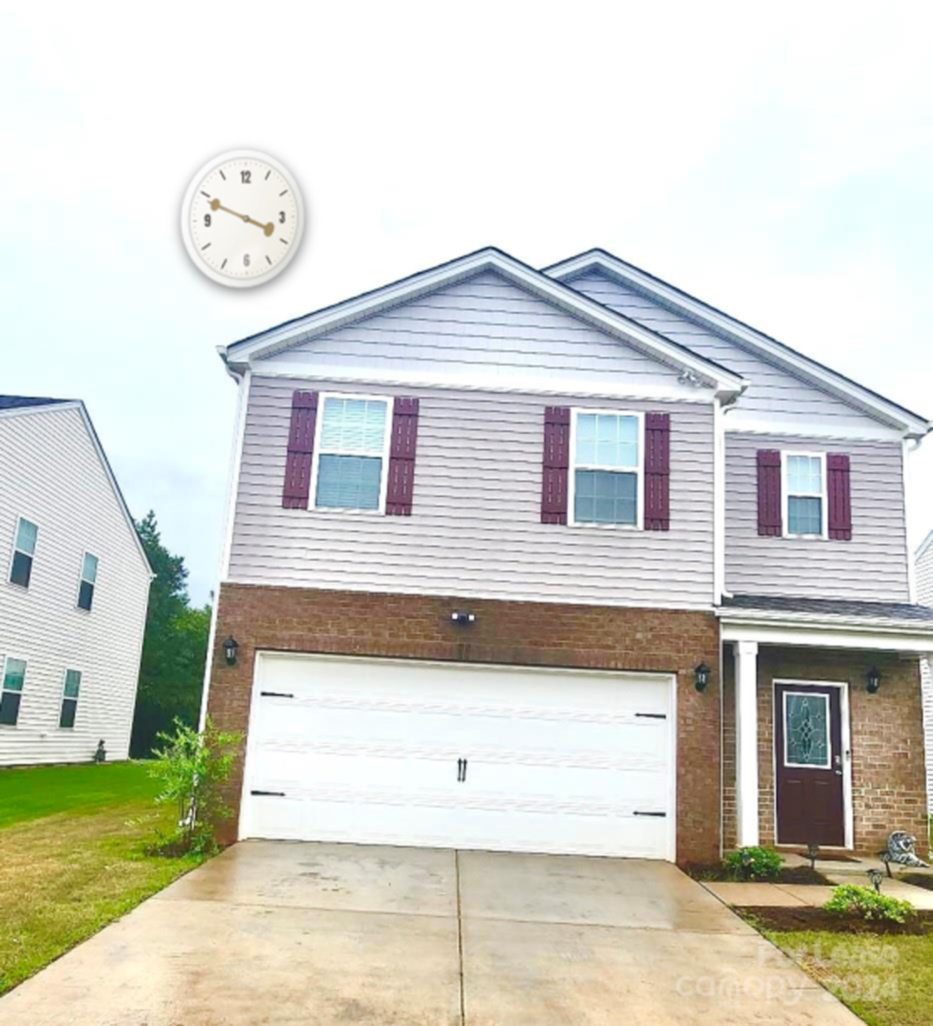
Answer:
{"hour": 3, "minute": 49}
